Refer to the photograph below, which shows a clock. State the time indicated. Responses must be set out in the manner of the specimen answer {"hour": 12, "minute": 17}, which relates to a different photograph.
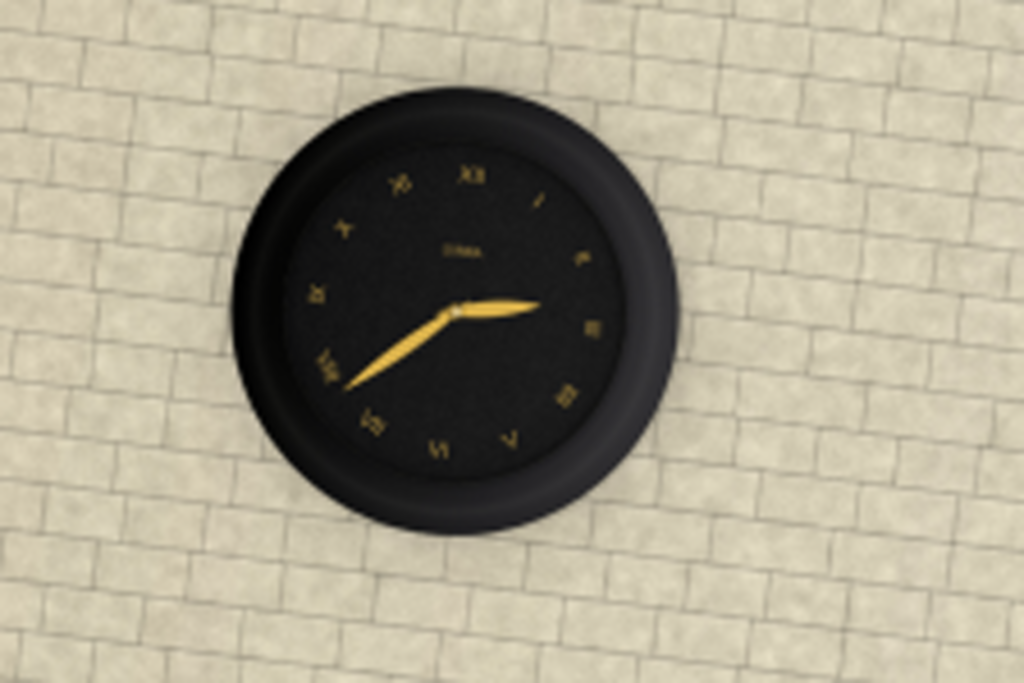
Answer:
{"hour": 2, "minute": 38}
